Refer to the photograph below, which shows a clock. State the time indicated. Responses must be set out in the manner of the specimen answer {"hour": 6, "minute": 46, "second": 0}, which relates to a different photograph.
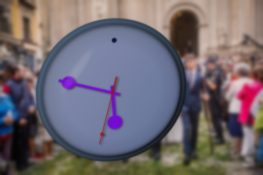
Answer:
{"hour": 5, "minute": 47, "second": 32}
